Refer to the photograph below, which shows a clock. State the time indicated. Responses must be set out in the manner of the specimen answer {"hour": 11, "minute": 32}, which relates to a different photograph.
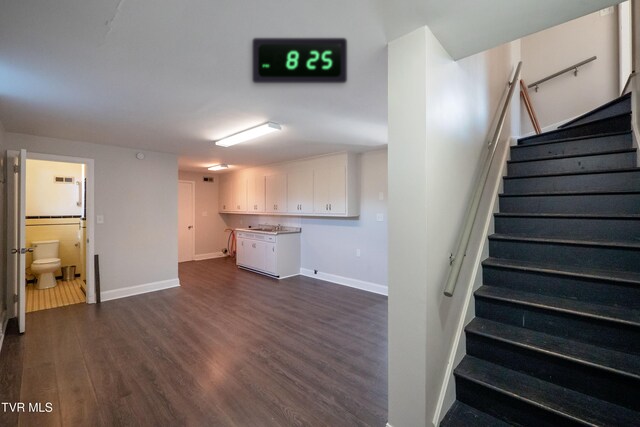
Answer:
{"hour": 8, "minute": 25}
